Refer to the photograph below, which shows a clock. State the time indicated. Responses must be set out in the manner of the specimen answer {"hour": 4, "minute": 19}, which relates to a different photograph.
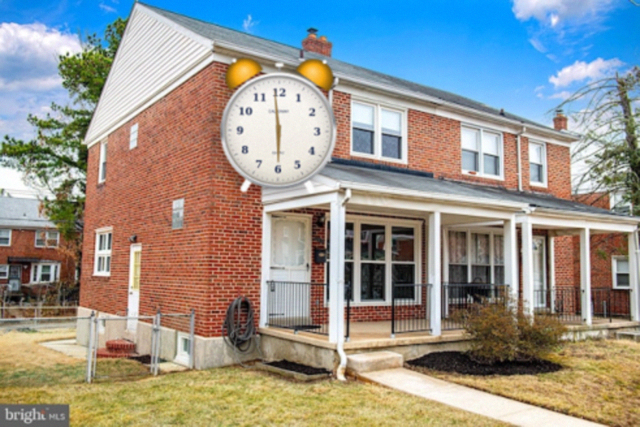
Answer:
{"hour": 5, "minute": 59}
